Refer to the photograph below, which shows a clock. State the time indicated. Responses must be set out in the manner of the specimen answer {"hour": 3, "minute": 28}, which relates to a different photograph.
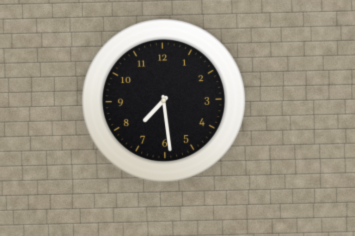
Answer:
{"hour": 7, "minute": 29}
